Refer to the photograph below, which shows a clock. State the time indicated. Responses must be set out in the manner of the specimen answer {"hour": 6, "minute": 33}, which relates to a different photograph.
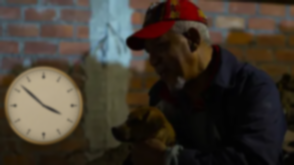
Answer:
{"hour": 3, "minute": 52}
